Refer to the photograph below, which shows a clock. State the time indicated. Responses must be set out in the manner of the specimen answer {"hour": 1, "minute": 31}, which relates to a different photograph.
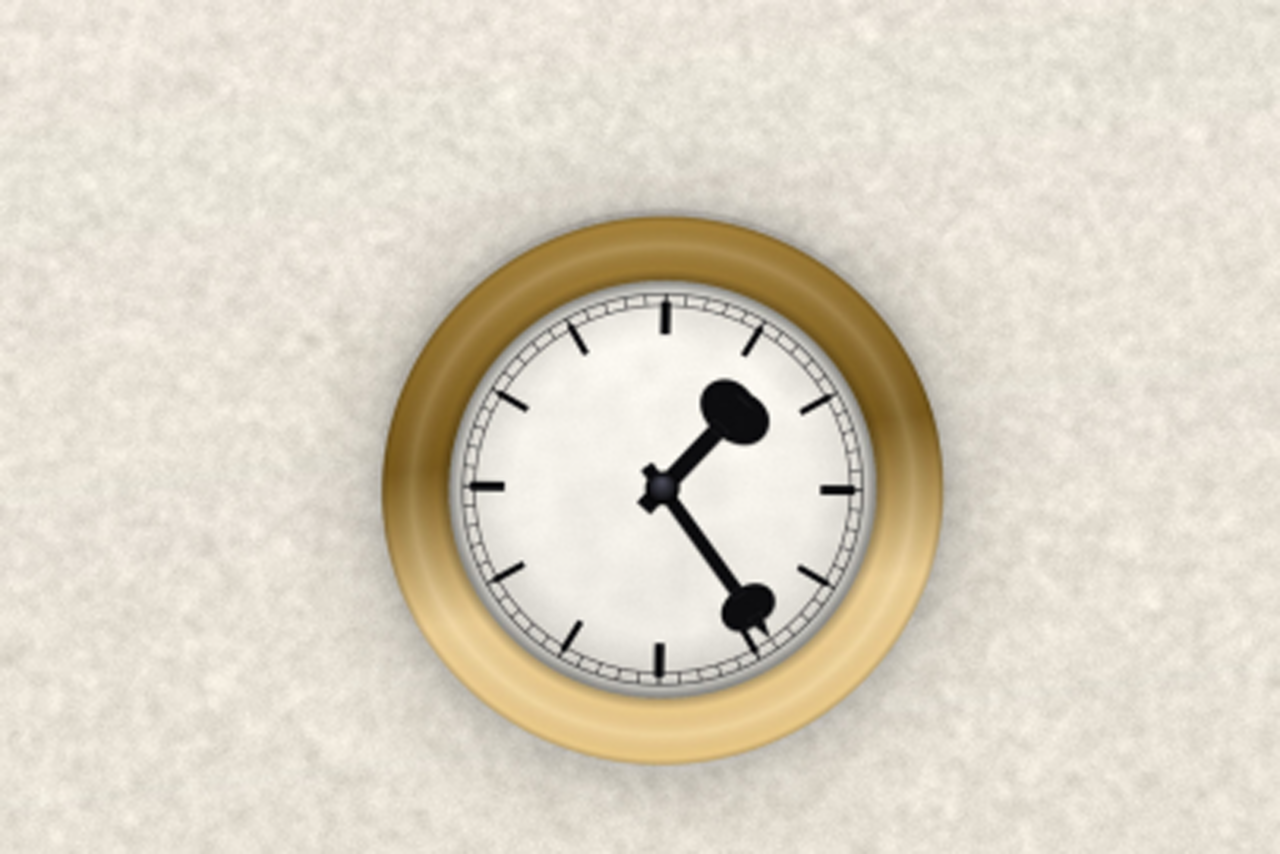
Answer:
{"hour": 1, "minute": 24}
